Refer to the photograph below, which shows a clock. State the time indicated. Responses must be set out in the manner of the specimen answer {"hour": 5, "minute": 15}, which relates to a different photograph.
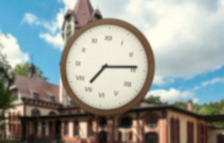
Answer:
{"hour": 7, "minute": 14}
